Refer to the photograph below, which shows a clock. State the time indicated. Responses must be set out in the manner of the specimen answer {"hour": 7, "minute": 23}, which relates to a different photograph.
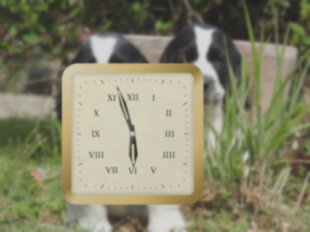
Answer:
{"hour": 5, "minute": 57}
